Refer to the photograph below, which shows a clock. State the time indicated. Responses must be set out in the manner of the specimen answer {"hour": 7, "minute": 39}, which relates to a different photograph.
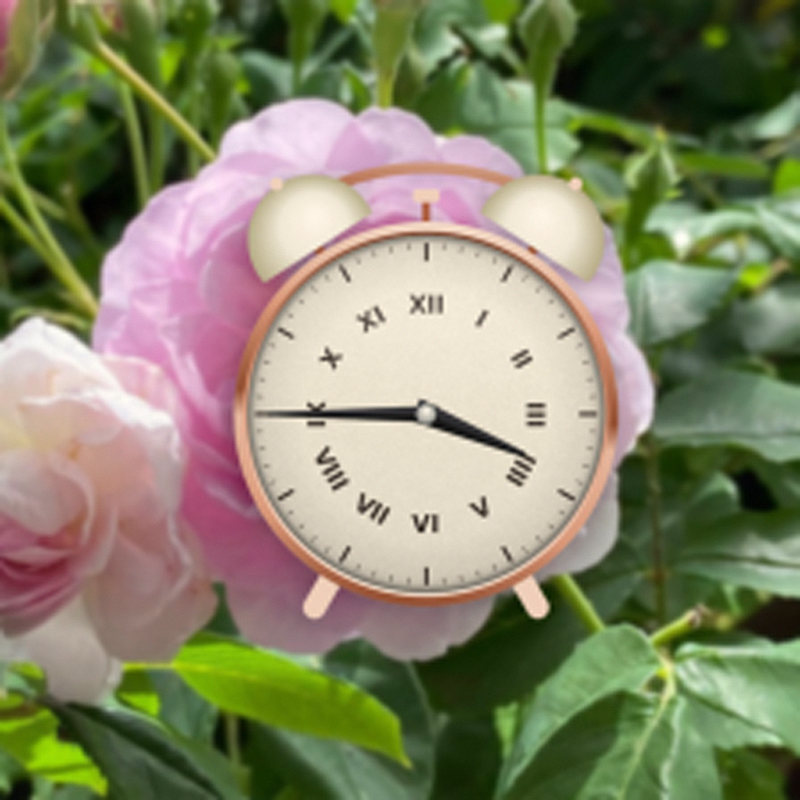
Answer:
{"hour": 3, "minute": 45}
